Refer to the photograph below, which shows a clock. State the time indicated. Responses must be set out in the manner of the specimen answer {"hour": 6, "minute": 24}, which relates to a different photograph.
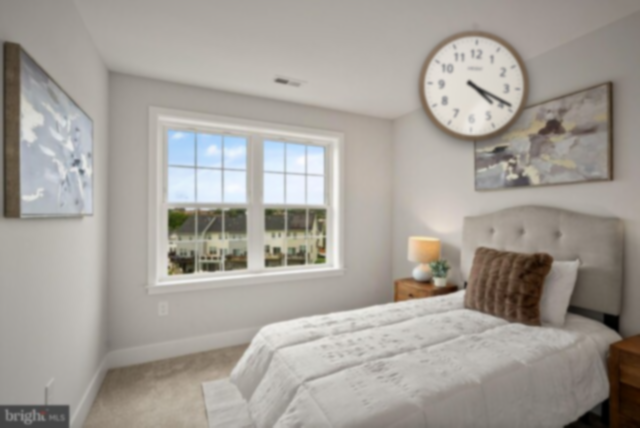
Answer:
{"hour": 4, "minute": 19}
